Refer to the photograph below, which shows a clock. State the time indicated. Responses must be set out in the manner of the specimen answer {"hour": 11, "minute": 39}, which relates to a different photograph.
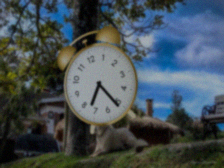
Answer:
{"hour": 7, "minute": 26}
